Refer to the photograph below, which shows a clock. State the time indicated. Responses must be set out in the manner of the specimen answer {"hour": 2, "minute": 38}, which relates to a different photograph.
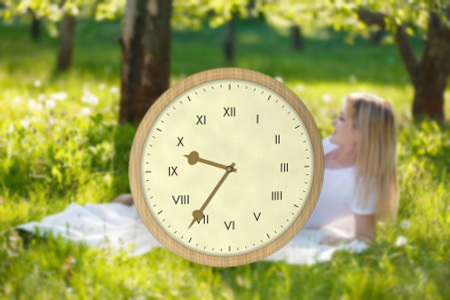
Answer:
{"hour": 9, "minute": 36}
